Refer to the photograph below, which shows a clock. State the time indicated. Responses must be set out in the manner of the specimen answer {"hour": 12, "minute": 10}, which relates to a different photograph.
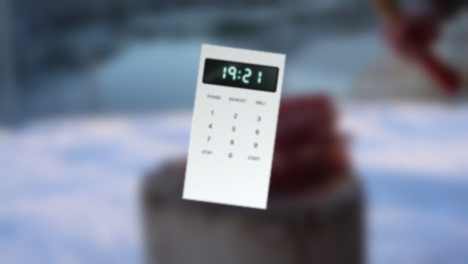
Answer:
{"hour": 19, "minute": 21}
